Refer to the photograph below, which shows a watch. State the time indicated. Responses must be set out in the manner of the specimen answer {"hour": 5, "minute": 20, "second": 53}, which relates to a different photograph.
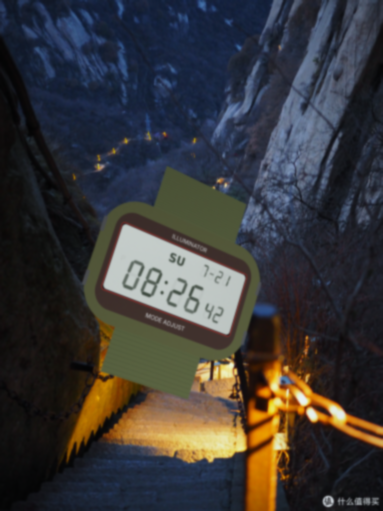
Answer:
{"hour": 8, "minute": 26, "second": 42}
